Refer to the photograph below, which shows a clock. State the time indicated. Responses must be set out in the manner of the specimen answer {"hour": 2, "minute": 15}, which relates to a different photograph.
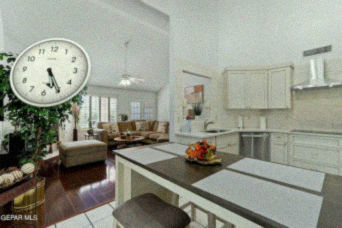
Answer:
{"hour": 5, "minute": 25}
